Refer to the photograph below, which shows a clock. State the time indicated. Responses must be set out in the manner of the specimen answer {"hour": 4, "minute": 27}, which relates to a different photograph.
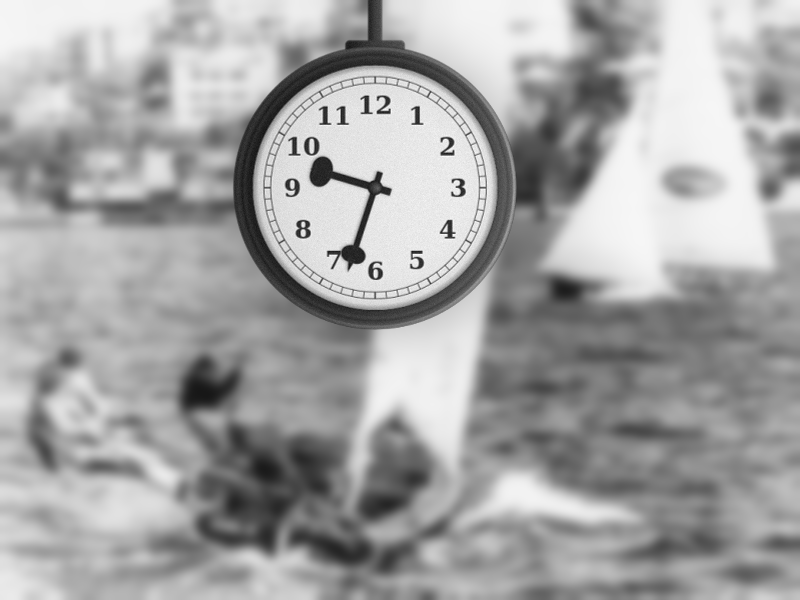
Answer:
{"hour": 9, "minute": 33}
